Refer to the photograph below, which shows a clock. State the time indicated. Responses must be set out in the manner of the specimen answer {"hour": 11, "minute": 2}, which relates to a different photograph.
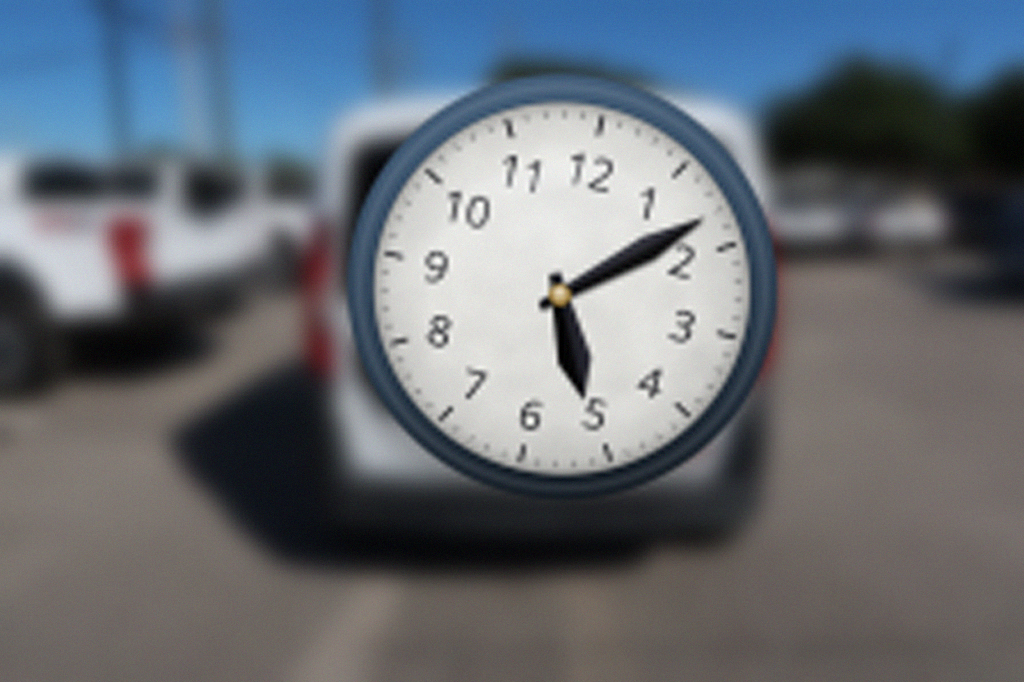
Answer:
{"hour": 5, "minute": 8}
